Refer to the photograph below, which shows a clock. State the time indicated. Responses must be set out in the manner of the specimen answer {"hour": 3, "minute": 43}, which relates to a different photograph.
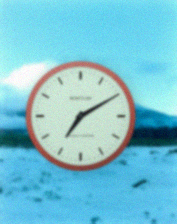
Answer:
{"hour": 7, "minute": 10}
